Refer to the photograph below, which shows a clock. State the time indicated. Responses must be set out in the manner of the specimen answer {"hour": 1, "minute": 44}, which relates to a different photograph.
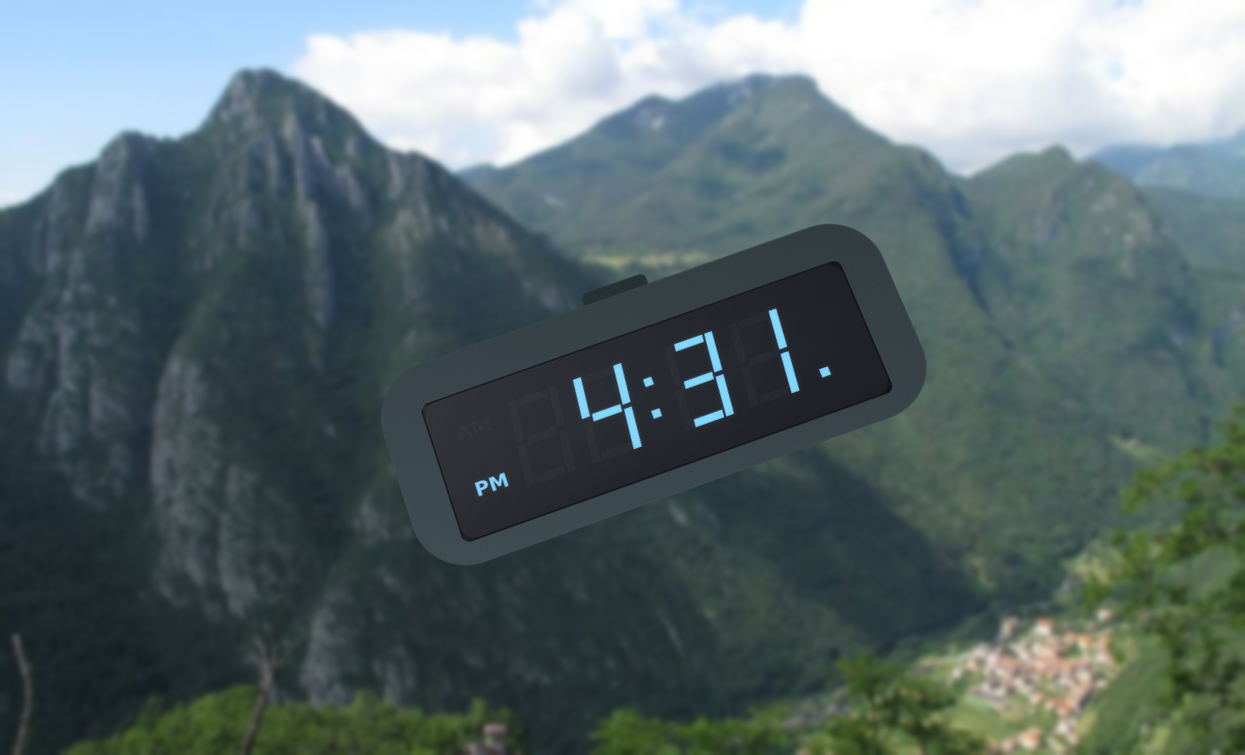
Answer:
{"hour": 4, "minute": 31}
